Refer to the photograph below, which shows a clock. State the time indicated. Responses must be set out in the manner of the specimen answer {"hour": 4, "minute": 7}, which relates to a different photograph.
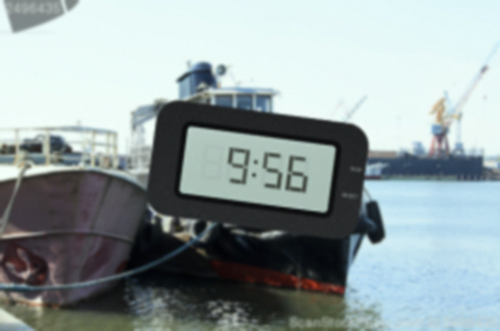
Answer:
{"hour": 9, "minute": 56}
